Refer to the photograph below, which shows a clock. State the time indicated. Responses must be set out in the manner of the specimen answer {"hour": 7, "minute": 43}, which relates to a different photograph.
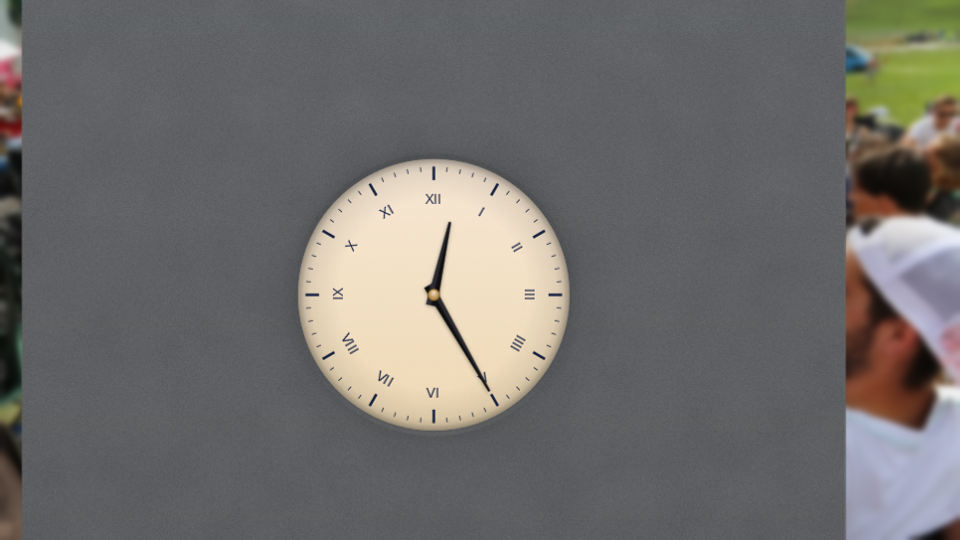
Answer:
{"hour": 12, "minute": 25}
